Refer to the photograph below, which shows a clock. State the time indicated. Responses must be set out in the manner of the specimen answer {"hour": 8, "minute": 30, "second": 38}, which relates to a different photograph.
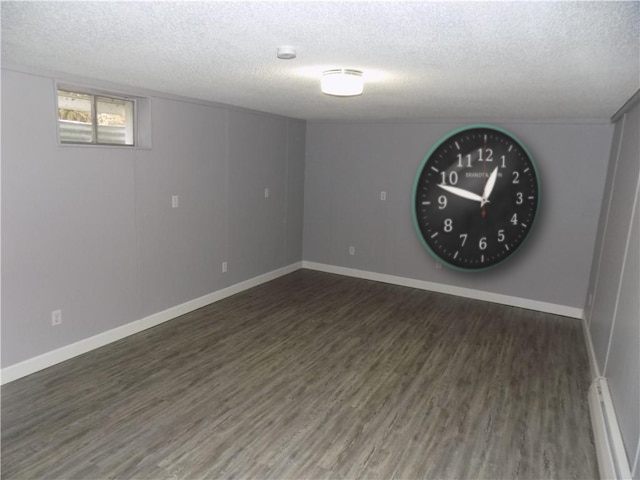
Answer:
{"hour": 12, "minute": 48, "second": 0}
